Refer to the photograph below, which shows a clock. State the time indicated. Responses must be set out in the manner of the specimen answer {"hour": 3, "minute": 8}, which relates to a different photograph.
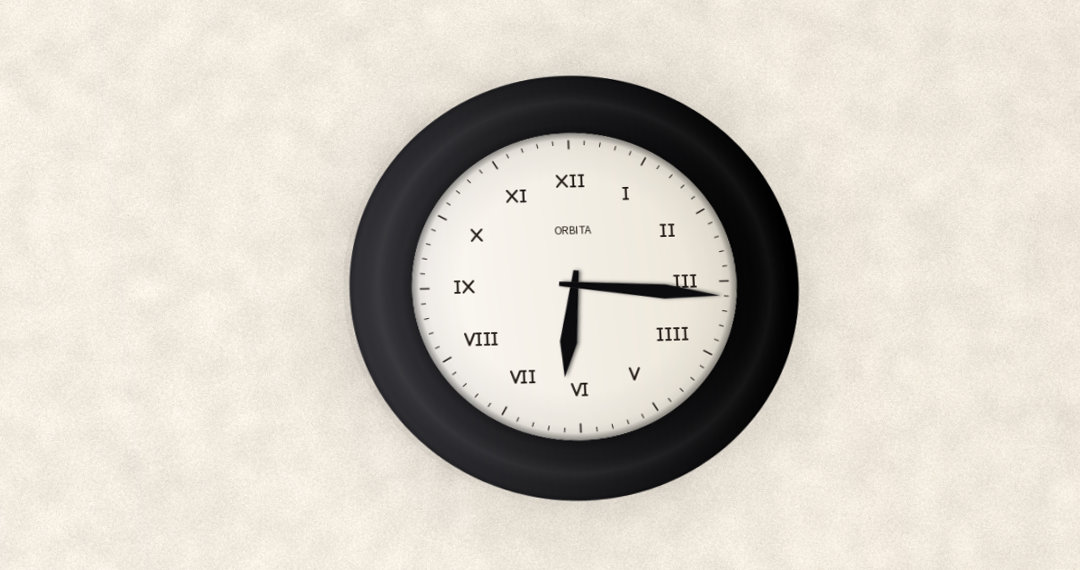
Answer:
{"hour": 6, "minute": 16}
